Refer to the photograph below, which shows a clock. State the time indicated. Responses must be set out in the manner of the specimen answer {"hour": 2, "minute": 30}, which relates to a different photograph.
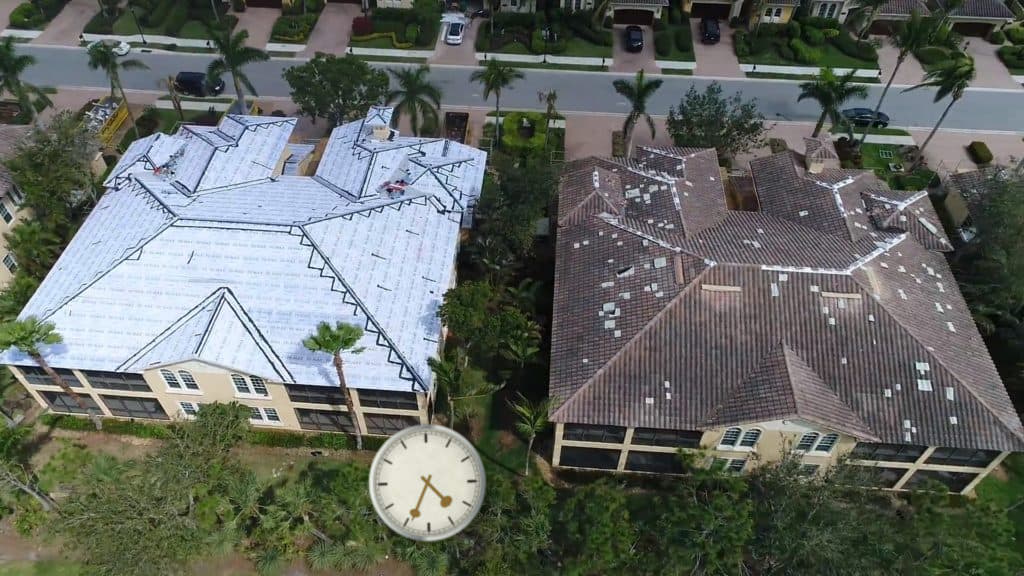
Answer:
{"hour": 4, "minute": 34}
